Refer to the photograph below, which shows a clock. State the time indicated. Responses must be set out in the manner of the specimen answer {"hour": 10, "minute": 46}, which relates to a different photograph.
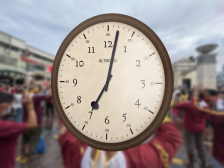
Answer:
{"hour": 7, "minute": 2}
